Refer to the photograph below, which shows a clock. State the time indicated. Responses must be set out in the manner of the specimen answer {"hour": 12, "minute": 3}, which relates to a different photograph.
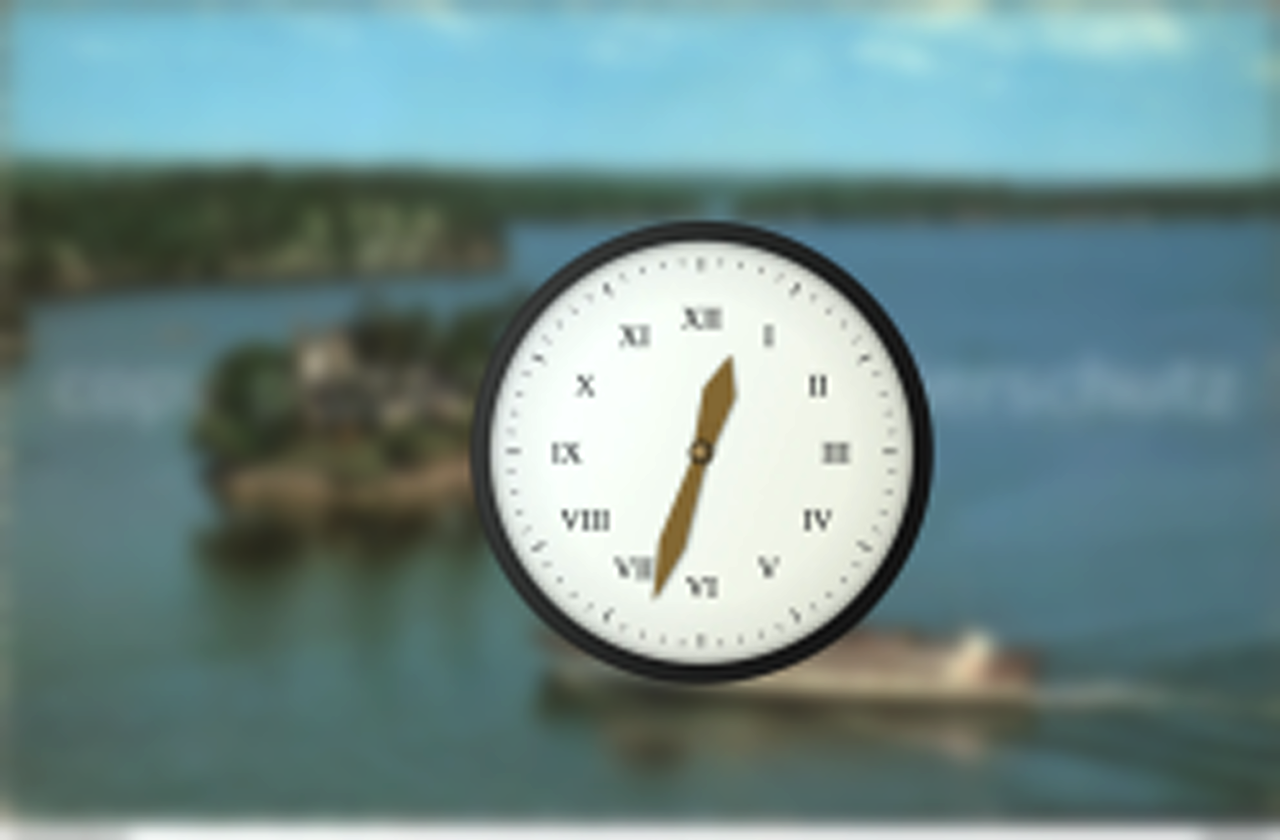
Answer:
{"hour": 12, "minute": 33}
